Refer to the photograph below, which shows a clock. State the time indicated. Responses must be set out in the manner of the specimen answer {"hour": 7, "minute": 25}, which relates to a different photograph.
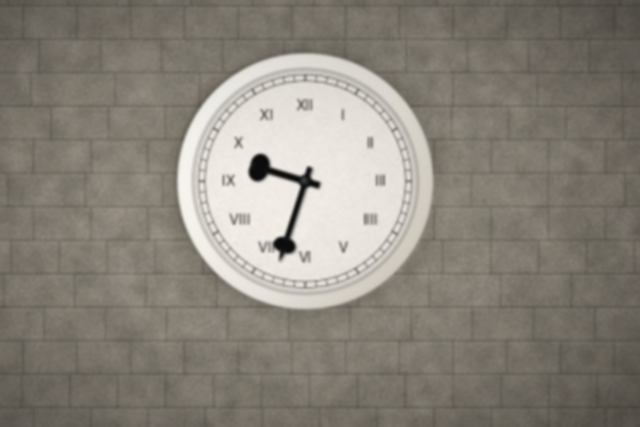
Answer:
{"hour": 9, "minute": 33}
